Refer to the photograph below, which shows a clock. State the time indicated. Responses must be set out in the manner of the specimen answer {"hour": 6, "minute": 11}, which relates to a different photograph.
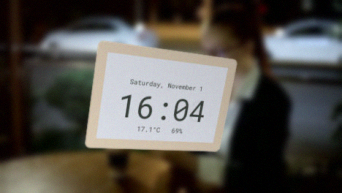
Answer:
{"hour": 16, "minute": 4}
